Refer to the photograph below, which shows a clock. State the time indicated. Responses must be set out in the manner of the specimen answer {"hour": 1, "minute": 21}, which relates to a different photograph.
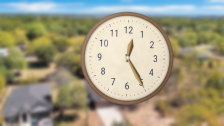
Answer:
{"hour": 12, "minute": 25}
